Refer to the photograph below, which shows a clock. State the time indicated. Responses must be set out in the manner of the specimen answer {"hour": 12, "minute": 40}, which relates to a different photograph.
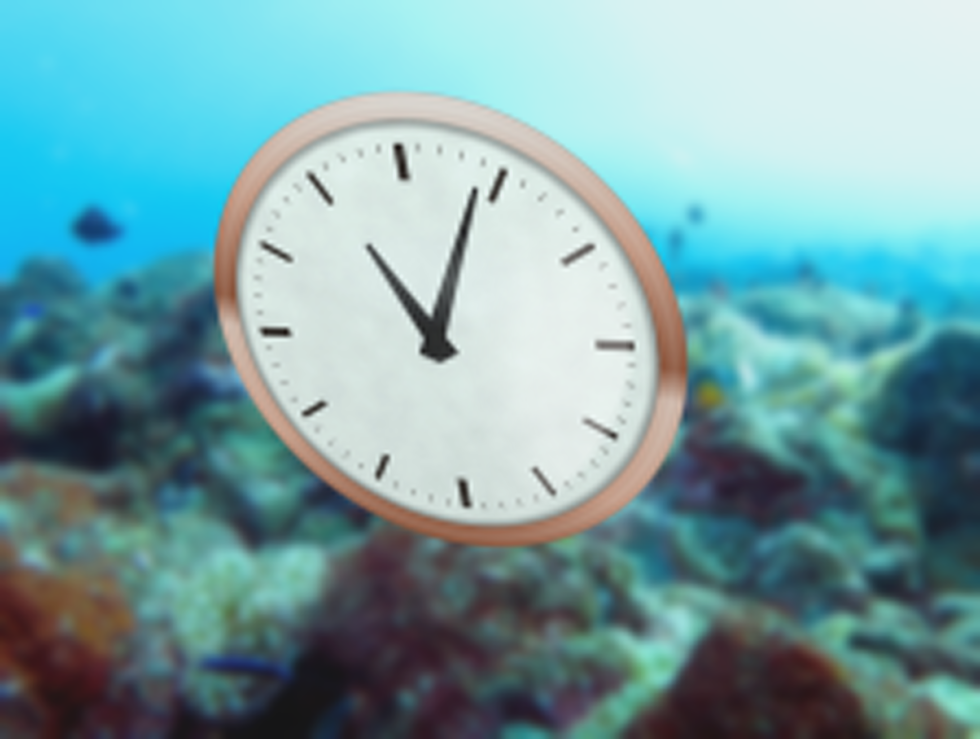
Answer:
{"hour": 11, "minute": 4}
